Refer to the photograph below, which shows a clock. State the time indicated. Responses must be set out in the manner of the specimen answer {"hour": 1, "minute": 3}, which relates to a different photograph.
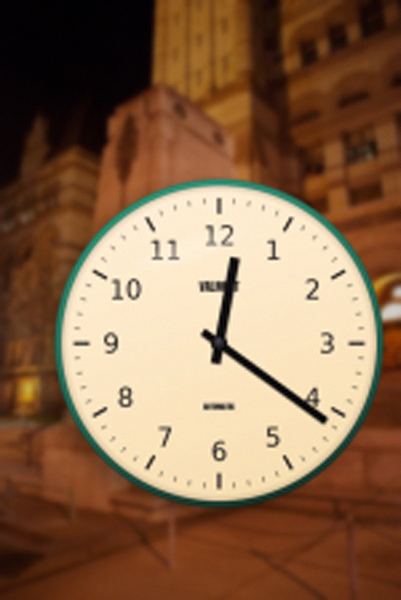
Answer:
{"hour": 12, "minute": 21}
